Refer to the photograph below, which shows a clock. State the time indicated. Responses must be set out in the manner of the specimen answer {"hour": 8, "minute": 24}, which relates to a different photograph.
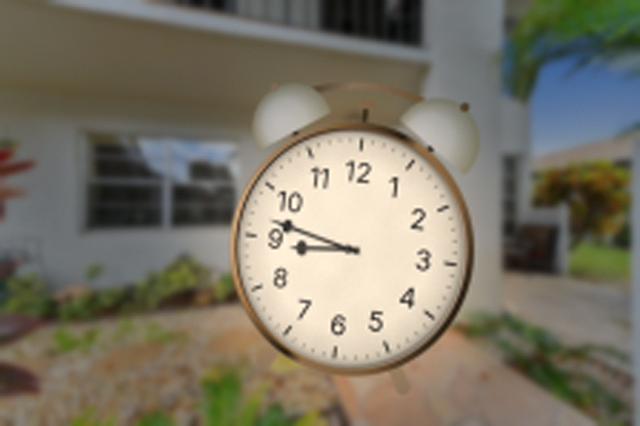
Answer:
{"hour": 8, "minute": 47}
